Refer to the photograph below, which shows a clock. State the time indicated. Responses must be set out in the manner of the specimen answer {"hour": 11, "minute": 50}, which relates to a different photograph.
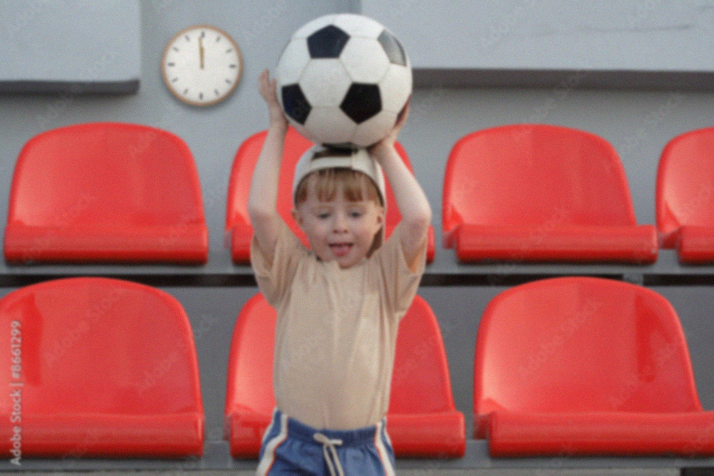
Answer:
{"hour": 11, "minute": 59}
